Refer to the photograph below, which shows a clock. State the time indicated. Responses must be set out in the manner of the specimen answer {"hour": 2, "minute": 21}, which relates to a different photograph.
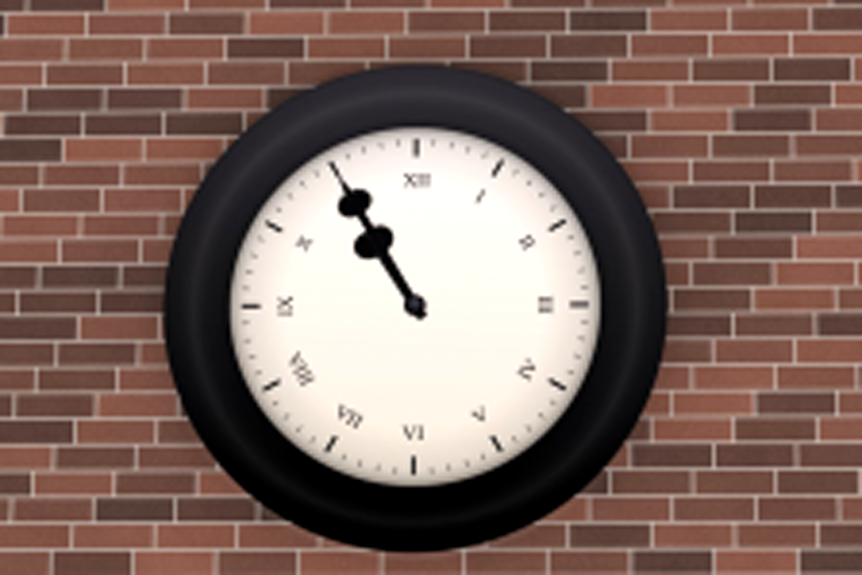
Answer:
{"hour": 10, "minute": 55}
